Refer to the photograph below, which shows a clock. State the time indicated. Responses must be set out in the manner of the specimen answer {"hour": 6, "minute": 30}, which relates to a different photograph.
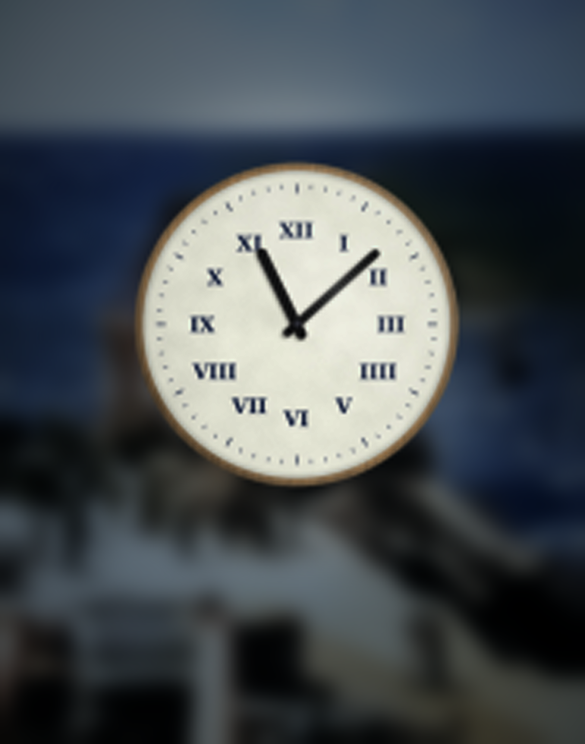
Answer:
{"hour": 11, "minute": 8}
